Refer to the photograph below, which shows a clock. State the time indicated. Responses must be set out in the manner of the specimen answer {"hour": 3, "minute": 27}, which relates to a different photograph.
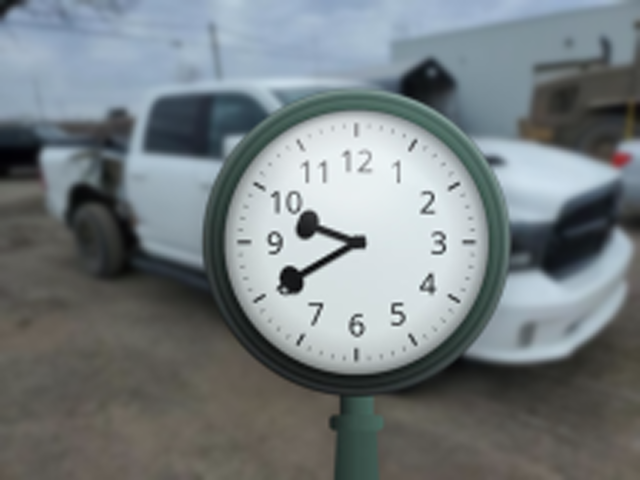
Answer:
{"hour": 9, "minute": 40}
